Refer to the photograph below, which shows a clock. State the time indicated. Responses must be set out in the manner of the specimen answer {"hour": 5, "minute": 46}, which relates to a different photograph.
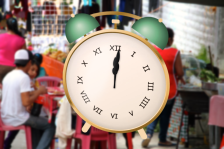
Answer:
{"hour": 12, "minute": 1}
